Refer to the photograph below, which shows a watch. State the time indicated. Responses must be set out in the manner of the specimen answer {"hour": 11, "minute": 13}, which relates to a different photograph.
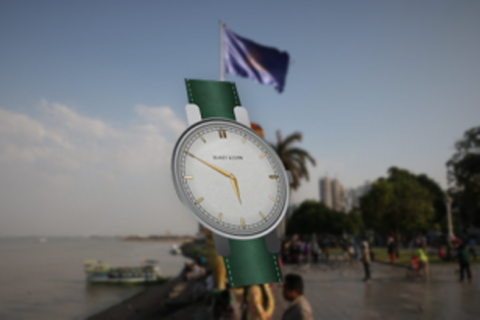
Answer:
{"hour": 5, "minute": 50}
